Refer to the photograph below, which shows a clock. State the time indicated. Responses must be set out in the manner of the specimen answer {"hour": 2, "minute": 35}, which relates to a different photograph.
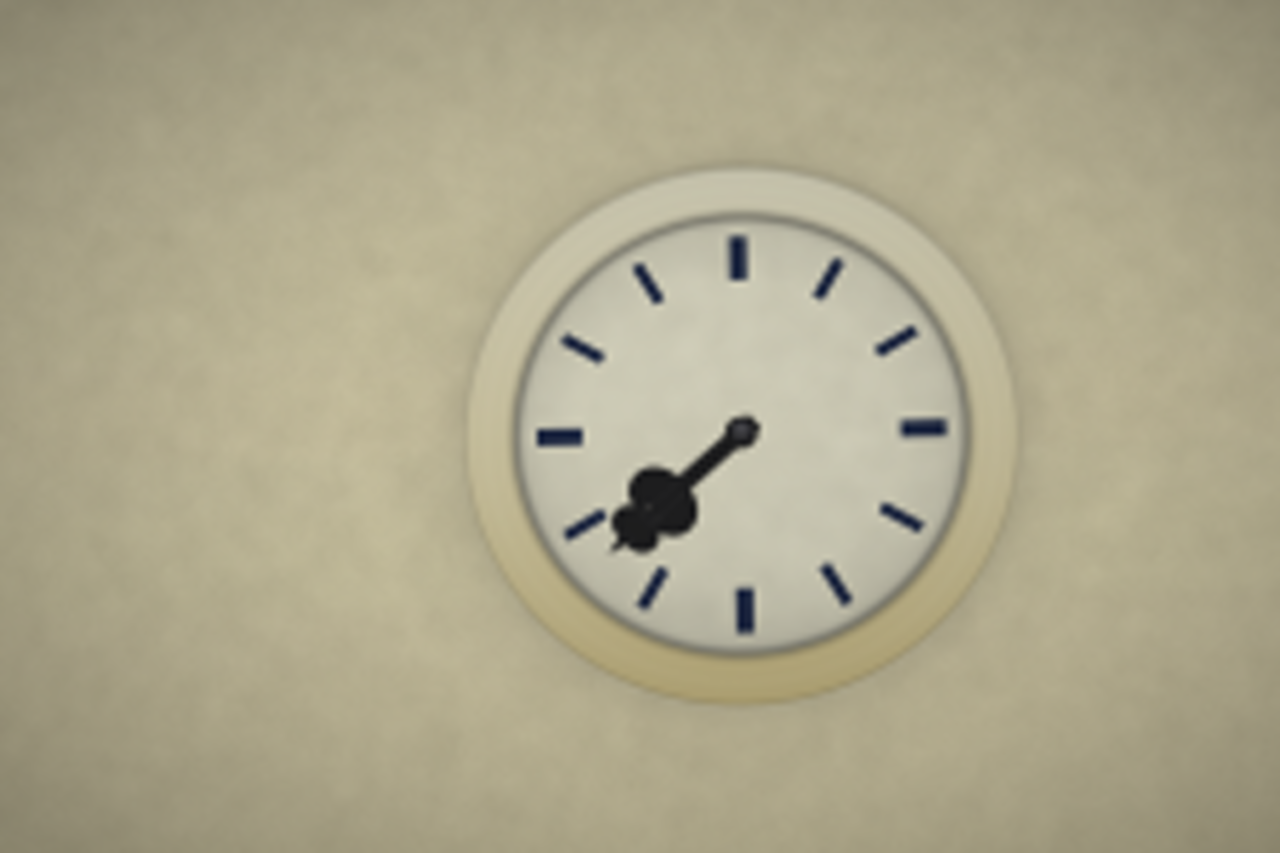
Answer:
{"hour": 7, "minute": 38}
